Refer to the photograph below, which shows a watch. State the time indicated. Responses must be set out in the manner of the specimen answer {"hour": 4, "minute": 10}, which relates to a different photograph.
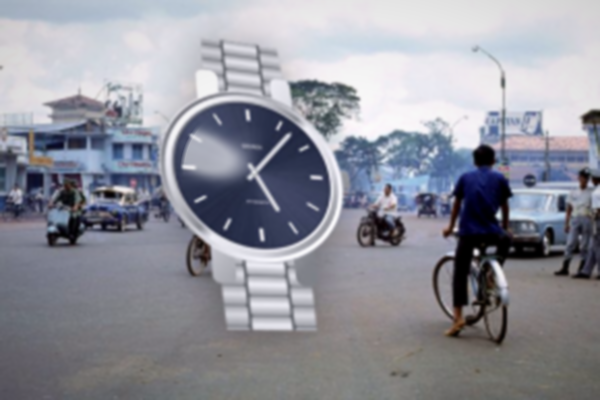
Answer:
{"hour": 5, "minute": 7}
